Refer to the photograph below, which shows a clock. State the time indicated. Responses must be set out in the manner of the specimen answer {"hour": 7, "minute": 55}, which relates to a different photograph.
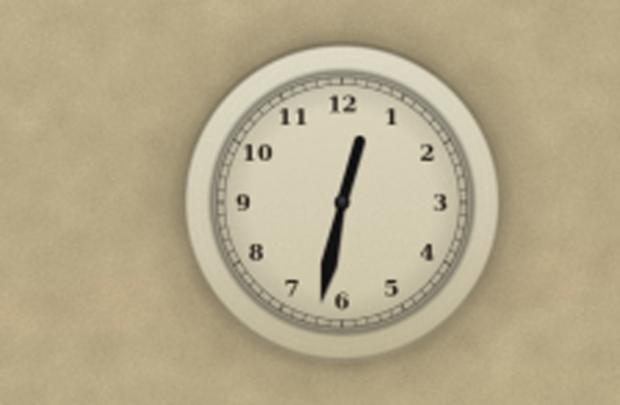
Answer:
{"hour": 12, "minute": 32}
